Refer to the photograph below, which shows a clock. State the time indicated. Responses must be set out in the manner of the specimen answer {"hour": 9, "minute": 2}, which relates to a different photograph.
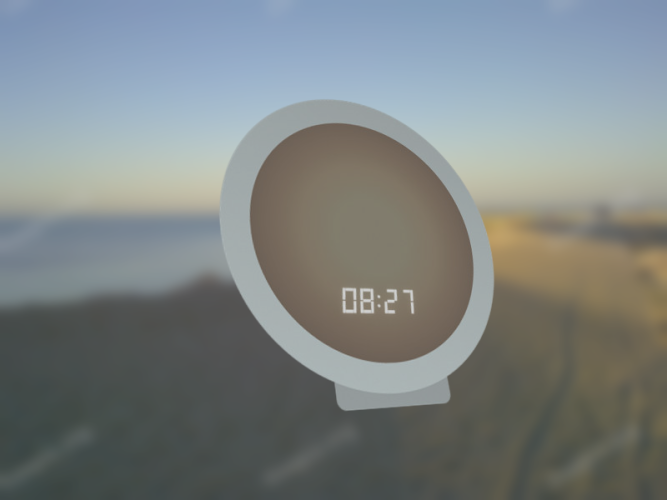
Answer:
{"hour": 8, "minute": 27}
